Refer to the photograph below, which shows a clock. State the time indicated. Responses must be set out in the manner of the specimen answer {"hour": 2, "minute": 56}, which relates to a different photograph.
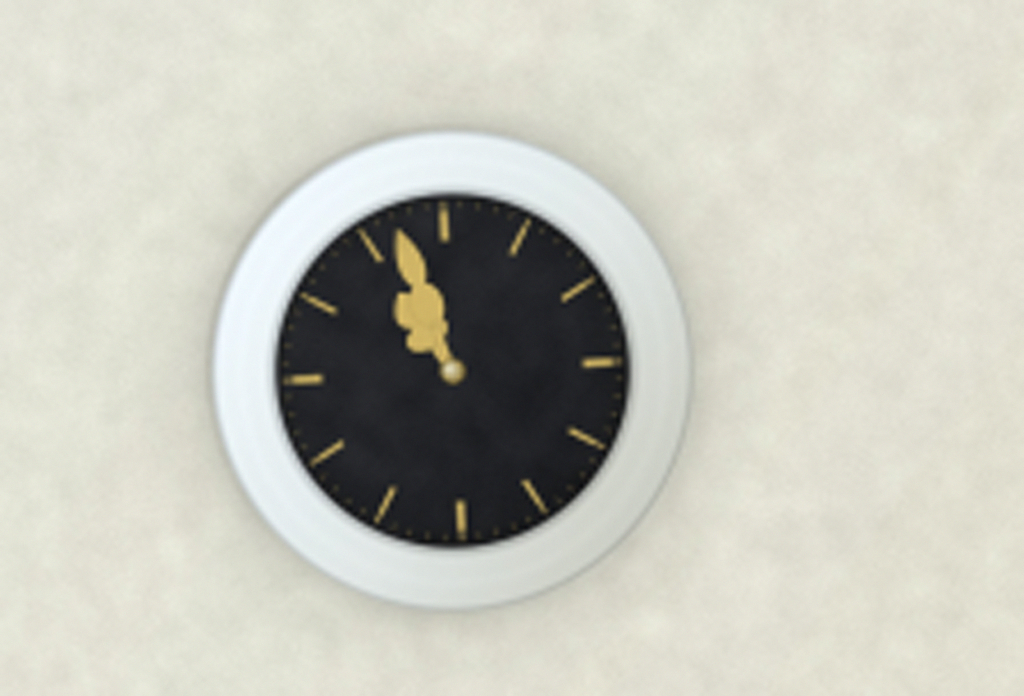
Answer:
{"hour": 10, "minute": 57}
